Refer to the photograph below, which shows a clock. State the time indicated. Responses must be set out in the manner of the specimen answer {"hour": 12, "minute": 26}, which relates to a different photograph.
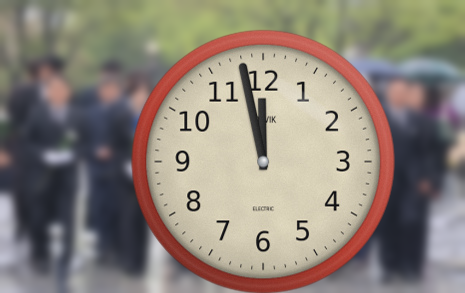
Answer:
{"hour": 11, "minute": 58}
